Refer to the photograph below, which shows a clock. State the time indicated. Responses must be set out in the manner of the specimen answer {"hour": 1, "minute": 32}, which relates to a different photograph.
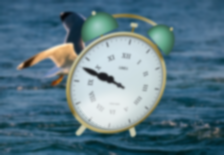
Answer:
{"hour": 9, "minute": 48}
